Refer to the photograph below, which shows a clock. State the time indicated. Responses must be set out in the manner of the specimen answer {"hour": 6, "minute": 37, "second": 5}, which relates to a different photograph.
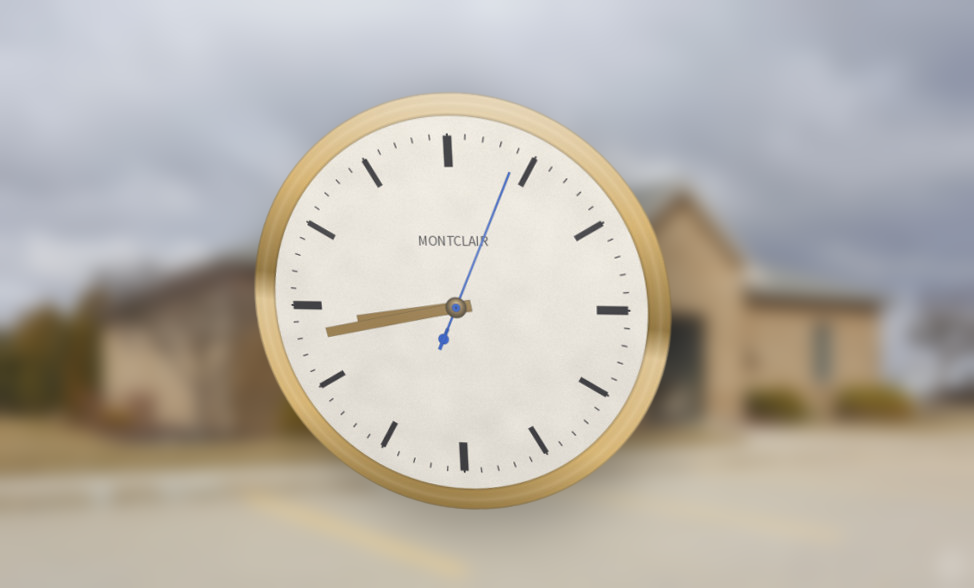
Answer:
{"hour": 8, "minute": 43, "second": 4}
